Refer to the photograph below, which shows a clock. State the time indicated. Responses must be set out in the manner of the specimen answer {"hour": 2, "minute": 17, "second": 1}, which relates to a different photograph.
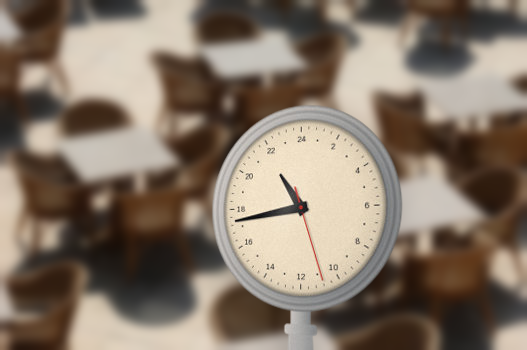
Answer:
{"hour": 21, "minute": 43, "second": 27}
